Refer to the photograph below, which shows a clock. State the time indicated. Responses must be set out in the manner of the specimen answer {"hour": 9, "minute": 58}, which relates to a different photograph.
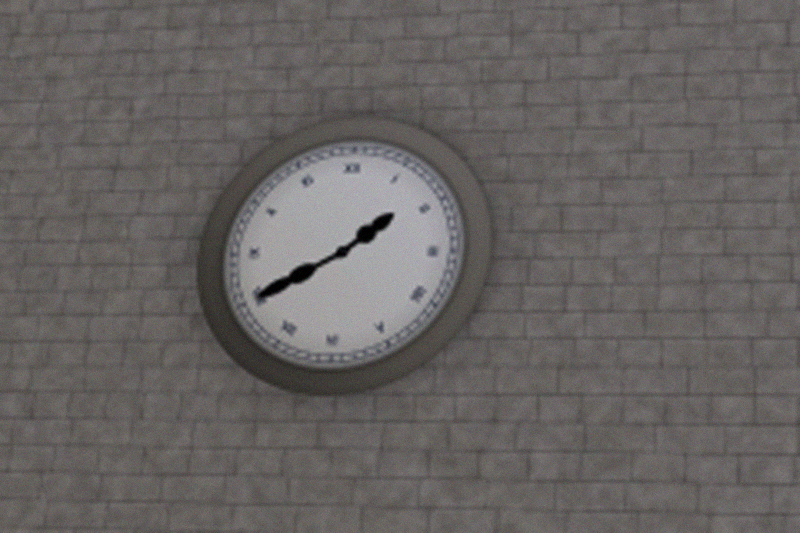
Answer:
{"hour": 1, "minute": 40}
